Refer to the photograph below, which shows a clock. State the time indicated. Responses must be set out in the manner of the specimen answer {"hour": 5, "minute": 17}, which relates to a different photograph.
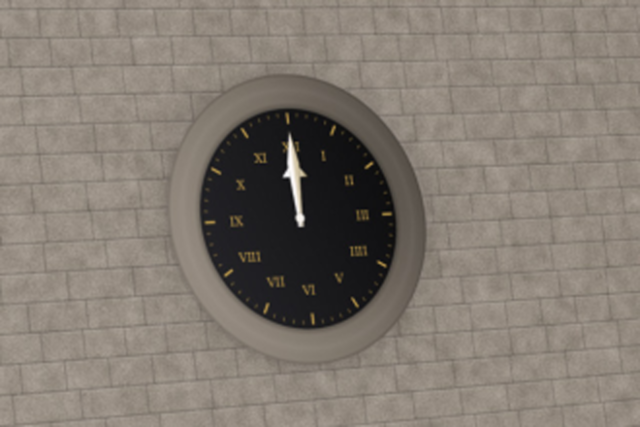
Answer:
{"hour": 12, "minute": 0}
